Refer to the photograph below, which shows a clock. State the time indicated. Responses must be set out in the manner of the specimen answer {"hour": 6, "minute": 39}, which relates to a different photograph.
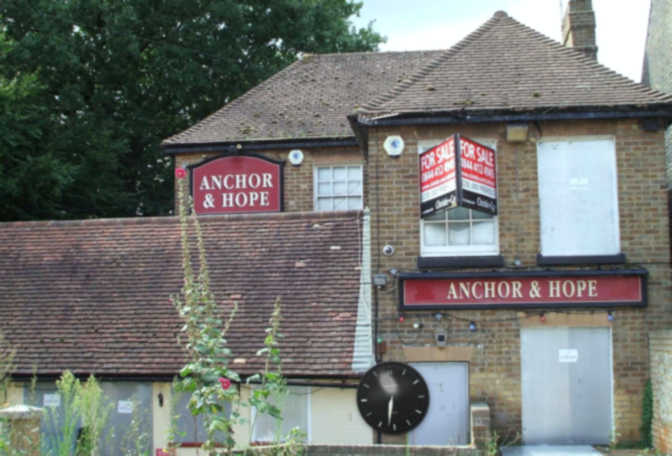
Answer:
{"hour": 6, "minute": 32}
